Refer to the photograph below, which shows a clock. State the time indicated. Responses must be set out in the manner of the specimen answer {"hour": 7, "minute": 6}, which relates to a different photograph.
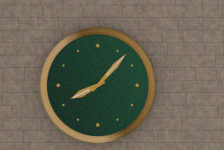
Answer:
{"hour": 8, "minute": 7}
